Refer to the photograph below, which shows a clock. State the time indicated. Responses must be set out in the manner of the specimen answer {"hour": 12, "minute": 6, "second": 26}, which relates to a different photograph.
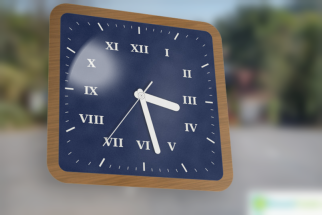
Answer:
{"hour": 3, "minute": 27, "second": 36}
